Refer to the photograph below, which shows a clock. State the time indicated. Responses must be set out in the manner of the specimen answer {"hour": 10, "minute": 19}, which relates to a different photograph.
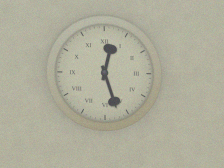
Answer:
{"hour": 12, "minute": 27}
